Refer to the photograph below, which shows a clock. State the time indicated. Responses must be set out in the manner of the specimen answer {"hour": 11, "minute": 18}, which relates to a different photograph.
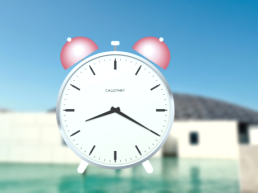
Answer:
{"hour": 8, "minute": 20}
